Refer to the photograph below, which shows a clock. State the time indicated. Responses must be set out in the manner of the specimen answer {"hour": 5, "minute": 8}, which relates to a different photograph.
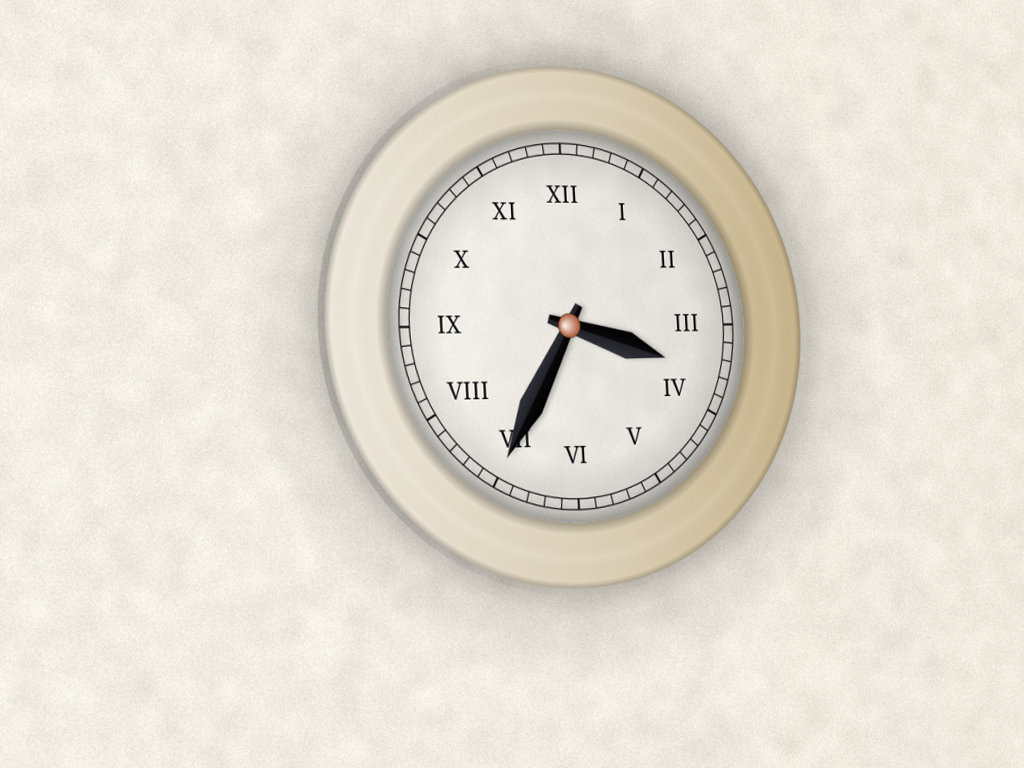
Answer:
{"hour": 3, "minute": 35}
